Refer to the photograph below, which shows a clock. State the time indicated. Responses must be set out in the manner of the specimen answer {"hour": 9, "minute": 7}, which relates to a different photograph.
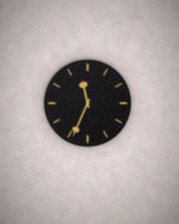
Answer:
{"hour": 11, "minute": 34}
